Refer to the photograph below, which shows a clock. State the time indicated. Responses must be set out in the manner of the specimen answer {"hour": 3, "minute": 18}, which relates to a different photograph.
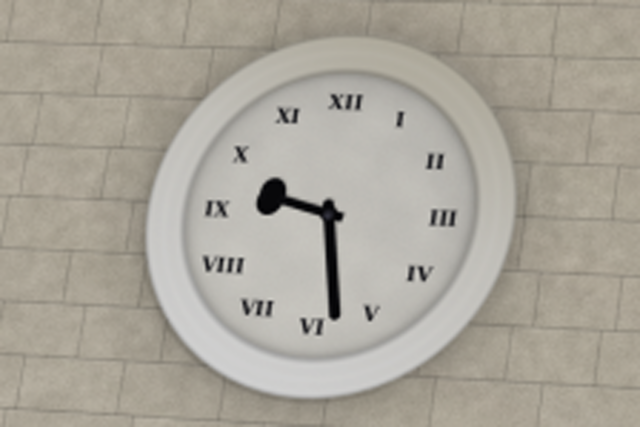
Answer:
{"hour": 9, "minute": 28}
